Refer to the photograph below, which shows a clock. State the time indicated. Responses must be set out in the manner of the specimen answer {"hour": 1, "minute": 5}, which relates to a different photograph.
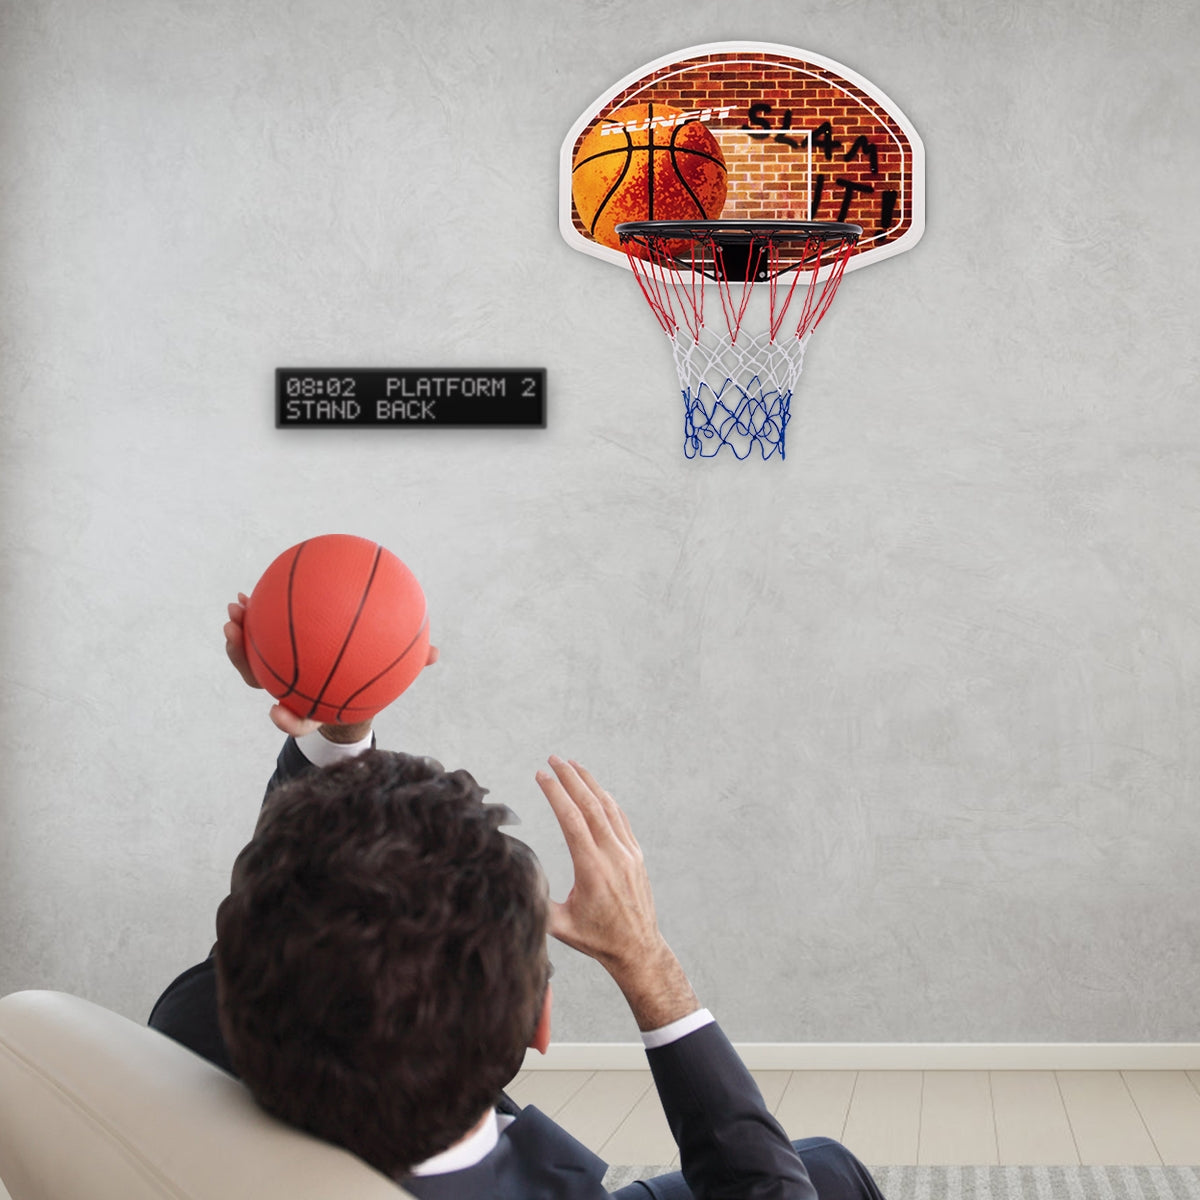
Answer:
{"hour": 8, "minute": 2}
